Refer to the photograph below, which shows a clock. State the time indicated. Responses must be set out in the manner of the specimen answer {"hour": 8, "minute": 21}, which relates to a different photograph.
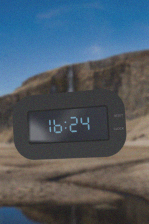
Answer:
{"hour": 16, "minute": 24}
